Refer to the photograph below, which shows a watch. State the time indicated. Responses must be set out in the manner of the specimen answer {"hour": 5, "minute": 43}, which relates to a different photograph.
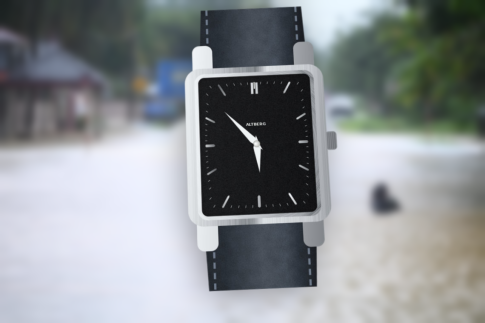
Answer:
{"hour": 5, "minute": 53}
